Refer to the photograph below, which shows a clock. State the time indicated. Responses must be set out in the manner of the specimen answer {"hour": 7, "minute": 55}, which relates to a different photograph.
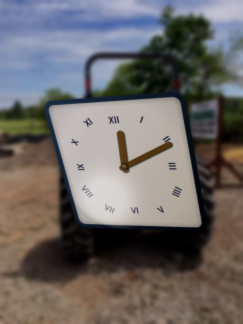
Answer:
{"hour": 12, "minute": 11}
